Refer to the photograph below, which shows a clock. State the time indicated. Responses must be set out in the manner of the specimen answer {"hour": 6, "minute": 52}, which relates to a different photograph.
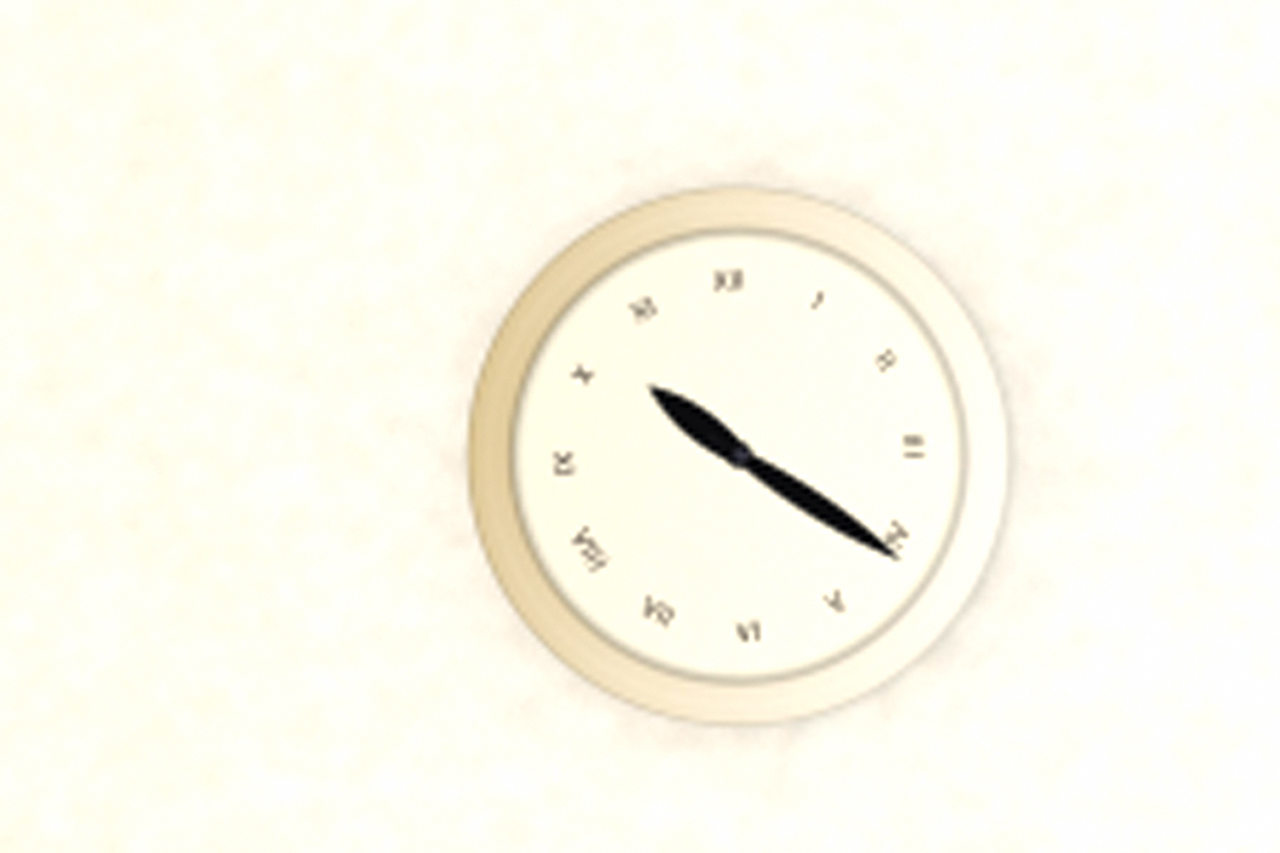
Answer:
{"hour": 10, "minute": 21}
